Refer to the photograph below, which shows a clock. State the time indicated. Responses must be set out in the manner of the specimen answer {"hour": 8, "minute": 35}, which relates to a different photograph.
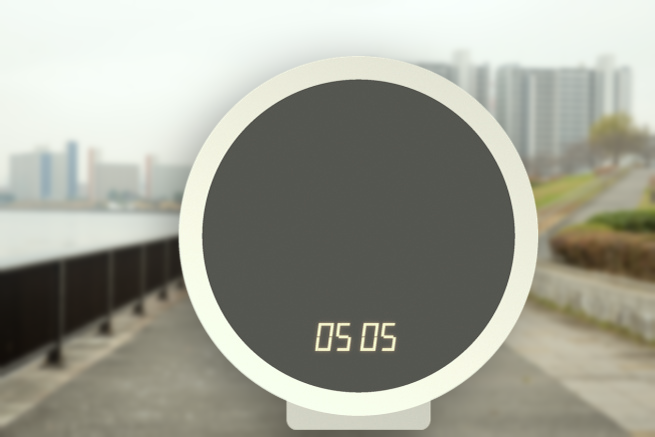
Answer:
{"hour": 5, "minute": 5}
